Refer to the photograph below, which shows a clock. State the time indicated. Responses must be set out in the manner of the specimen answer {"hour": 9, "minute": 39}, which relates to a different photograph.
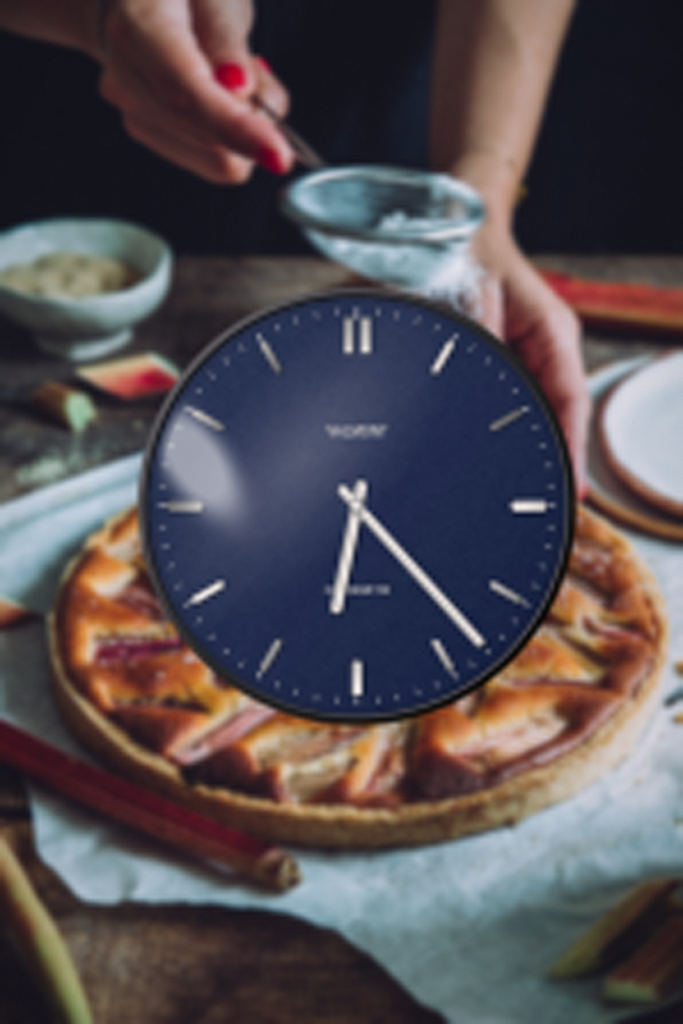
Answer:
{"hour": 6, "minute": 23}
